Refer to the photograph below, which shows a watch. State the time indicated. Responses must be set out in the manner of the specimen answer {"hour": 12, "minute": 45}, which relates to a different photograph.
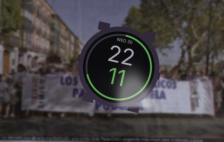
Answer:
{"hour": 22, "minute": 11}
